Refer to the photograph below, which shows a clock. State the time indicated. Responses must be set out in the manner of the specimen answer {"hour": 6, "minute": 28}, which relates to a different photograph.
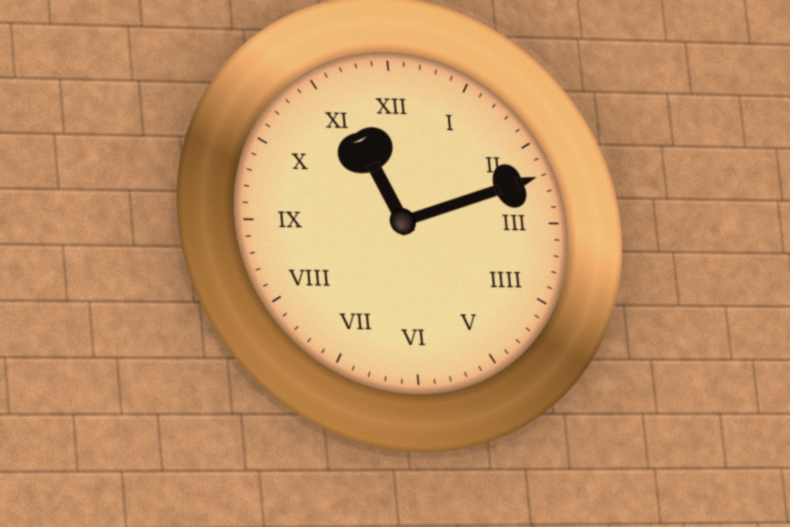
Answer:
{"hour": 11, "minute": 12}
